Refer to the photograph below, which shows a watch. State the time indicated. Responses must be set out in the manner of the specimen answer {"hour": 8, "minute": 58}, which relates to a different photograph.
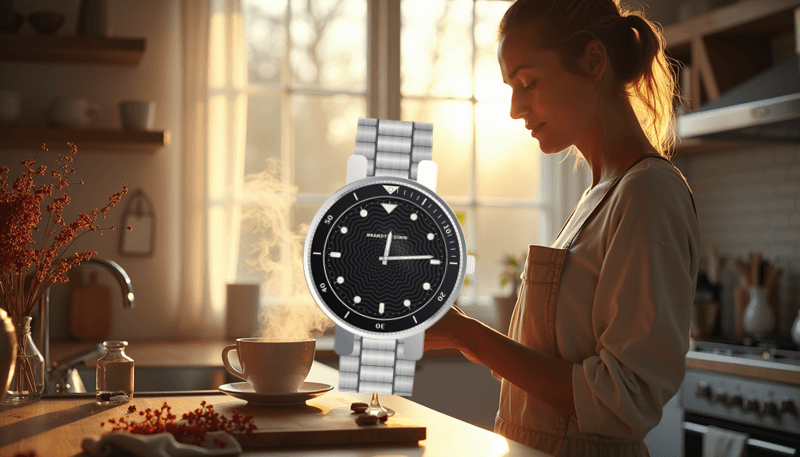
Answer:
{"hour": 12, "minute": 14}
